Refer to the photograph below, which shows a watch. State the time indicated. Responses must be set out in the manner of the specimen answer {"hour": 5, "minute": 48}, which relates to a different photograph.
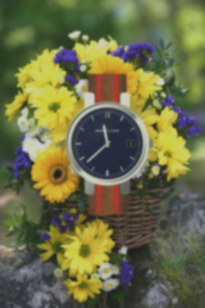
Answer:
{"hour": 11, "minute": 38}
